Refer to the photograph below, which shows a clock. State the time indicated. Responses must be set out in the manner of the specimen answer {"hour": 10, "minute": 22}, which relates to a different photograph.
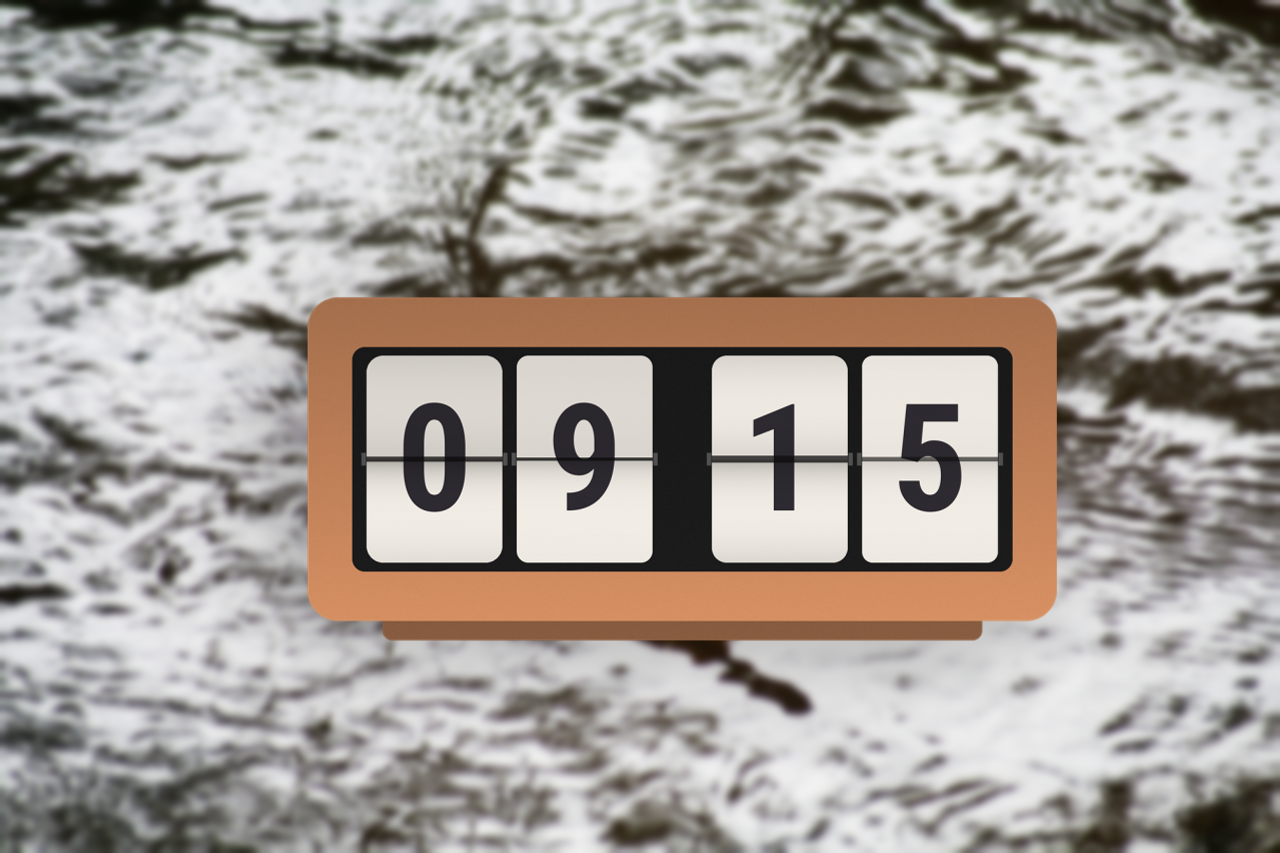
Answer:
{"hour": 9, "minute": 15}
